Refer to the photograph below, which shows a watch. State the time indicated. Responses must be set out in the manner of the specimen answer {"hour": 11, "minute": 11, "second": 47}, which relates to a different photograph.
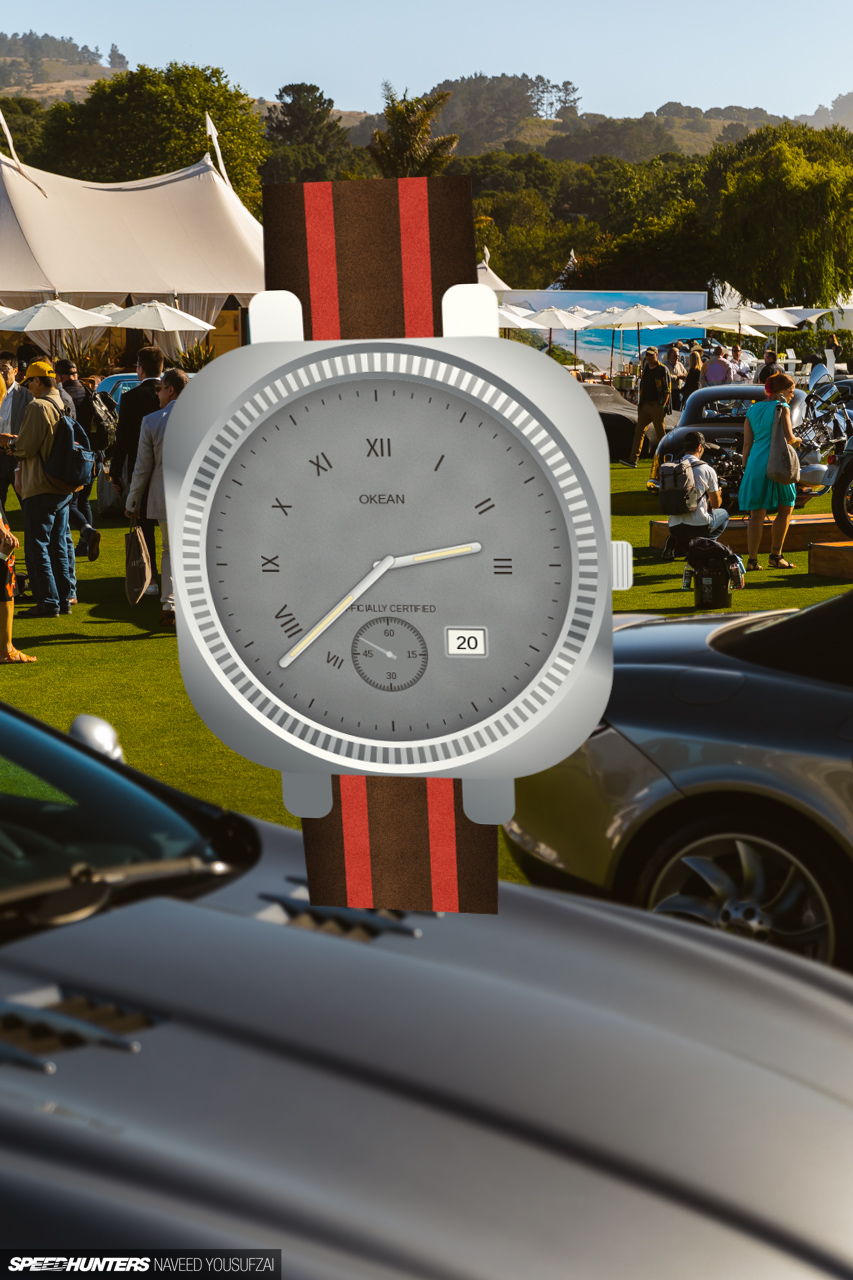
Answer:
{"hour": 2, "minute": 37, "second": 50}
